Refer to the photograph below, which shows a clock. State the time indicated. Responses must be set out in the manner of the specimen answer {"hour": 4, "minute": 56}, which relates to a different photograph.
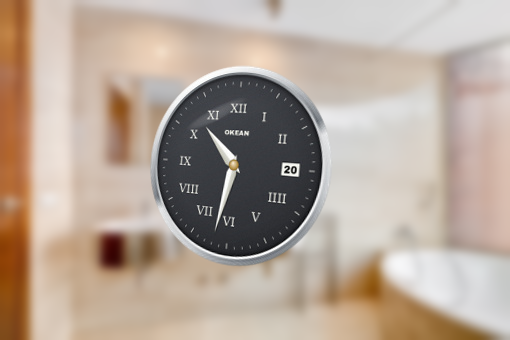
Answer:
{"hour": 10, "minute": 32}
